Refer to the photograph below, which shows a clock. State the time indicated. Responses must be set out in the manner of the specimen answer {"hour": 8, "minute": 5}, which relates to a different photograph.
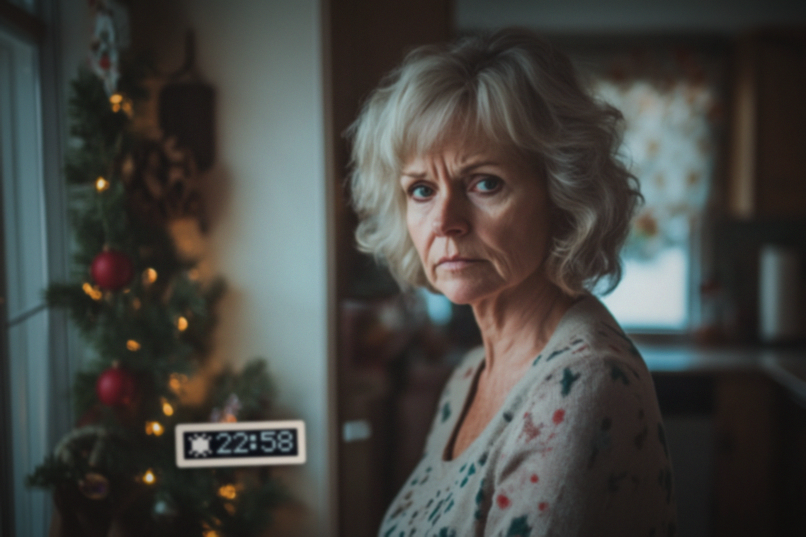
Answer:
{"hour": 22, "minute": 58}
